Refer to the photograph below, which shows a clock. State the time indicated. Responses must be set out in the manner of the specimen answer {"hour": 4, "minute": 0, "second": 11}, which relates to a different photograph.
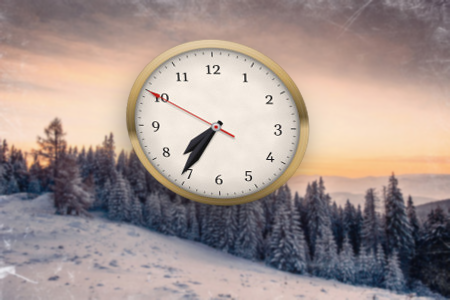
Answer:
{"hour": 7, "minute": 35, "second": 50}
